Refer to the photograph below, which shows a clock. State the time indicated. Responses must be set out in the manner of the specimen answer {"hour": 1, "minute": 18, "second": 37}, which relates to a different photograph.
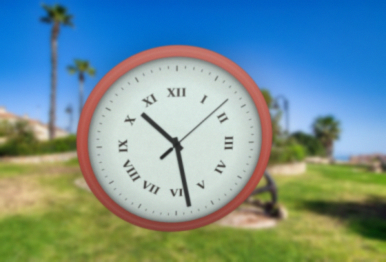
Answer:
{"hour": 10, "minute": 28, "second": 8}
